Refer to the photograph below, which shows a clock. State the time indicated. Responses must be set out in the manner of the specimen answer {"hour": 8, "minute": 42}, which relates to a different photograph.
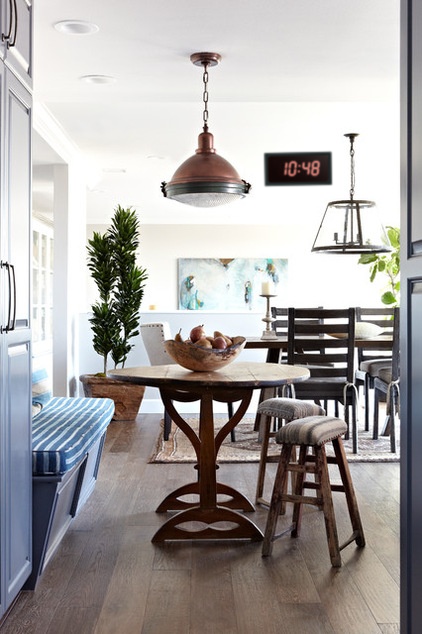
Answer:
{"hour": 10, "minute": 48}
